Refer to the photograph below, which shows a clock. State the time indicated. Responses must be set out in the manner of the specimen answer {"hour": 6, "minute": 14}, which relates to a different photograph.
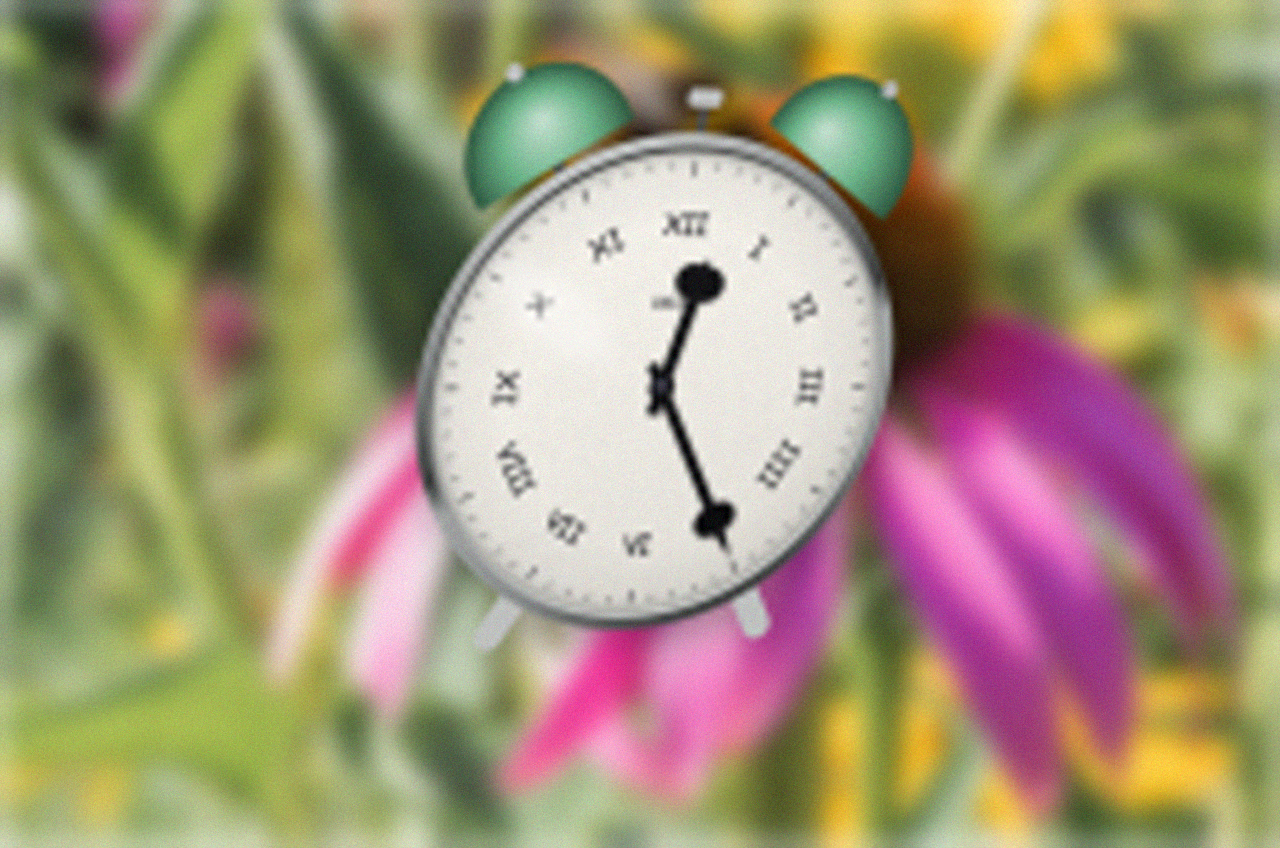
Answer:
{"hour": 12, "minute": 25}
